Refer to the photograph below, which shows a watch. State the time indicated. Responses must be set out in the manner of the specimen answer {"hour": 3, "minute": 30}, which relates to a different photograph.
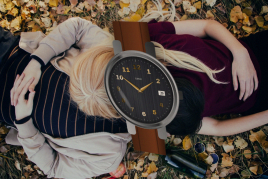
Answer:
{"hour": 1, "minute": 51}
